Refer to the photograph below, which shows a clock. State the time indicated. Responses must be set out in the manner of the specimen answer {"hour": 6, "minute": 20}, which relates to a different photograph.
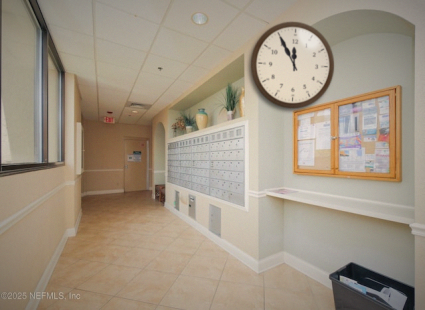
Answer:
{"hour": 11, "minute": 55}
